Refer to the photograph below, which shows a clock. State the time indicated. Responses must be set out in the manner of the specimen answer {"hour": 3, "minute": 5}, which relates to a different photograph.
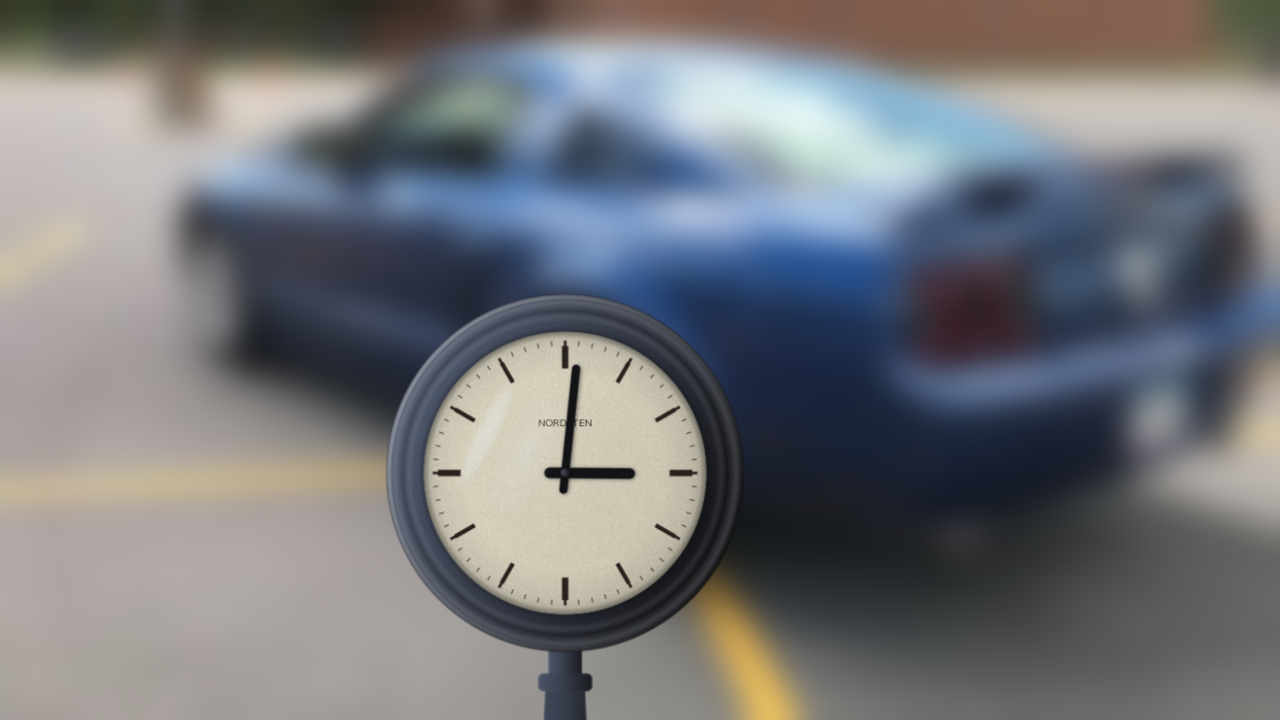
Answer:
{"hour": 3, "minute": 1}
